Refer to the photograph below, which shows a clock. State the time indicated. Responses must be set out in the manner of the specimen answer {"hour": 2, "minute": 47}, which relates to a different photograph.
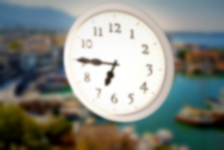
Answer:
{"hour": 6, "minute": 45}
